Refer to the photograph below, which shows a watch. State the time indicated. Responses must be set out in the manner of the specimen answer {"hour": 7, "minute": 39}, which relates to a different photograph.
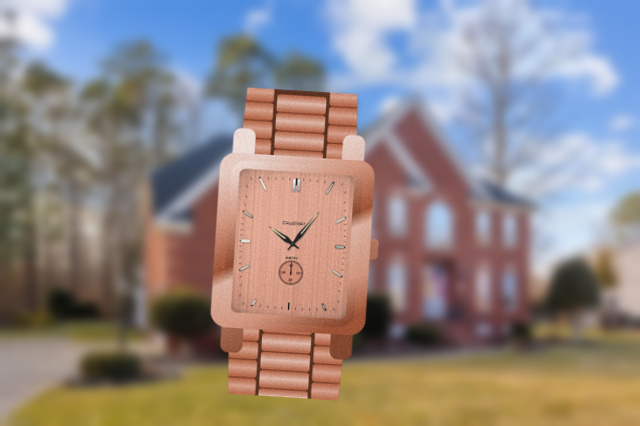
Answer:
{"hour": 10, "minute": 6}
